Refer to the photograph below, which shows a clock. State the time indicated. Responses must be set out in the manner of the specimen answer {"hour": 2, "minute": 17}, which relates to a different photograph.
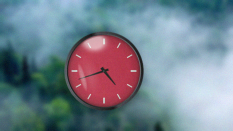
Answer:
{"hour": 4, "minute": 42}
